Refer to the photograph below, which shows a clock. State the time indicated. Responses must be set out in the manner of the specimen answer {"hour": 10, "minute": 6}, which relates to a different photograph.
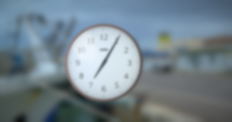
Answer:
{"hour": 7, "minute": 5}
